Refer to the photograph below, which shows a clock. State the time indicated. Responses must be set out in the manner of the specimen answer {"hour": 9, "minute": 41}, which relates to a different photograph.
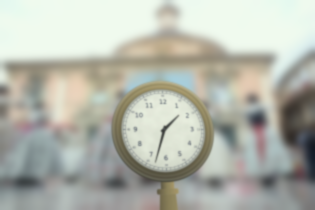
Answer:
{"hour": 1, "minute": 33}
